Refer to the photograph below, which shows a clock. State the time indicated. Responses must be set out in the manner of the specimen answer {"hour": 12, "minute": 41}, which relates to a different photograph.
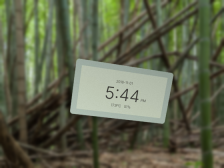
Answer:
{"hour": 5, "minute": 44}
